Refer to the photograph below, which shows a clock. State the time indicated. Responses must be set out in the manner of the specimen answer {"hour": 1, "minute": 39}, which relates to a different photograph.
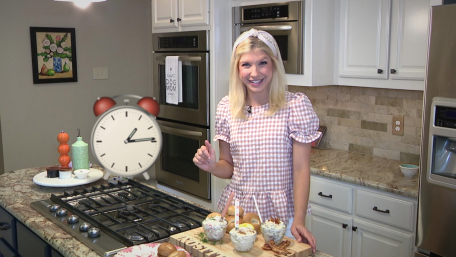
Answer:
{"hour": 1, "minute": 14}
